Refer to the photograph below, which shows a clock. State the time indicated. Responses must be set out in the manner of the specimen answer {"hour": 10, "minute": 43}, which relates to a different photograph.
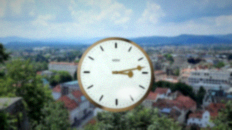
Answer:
{"hour": 3, "minute": 13}
